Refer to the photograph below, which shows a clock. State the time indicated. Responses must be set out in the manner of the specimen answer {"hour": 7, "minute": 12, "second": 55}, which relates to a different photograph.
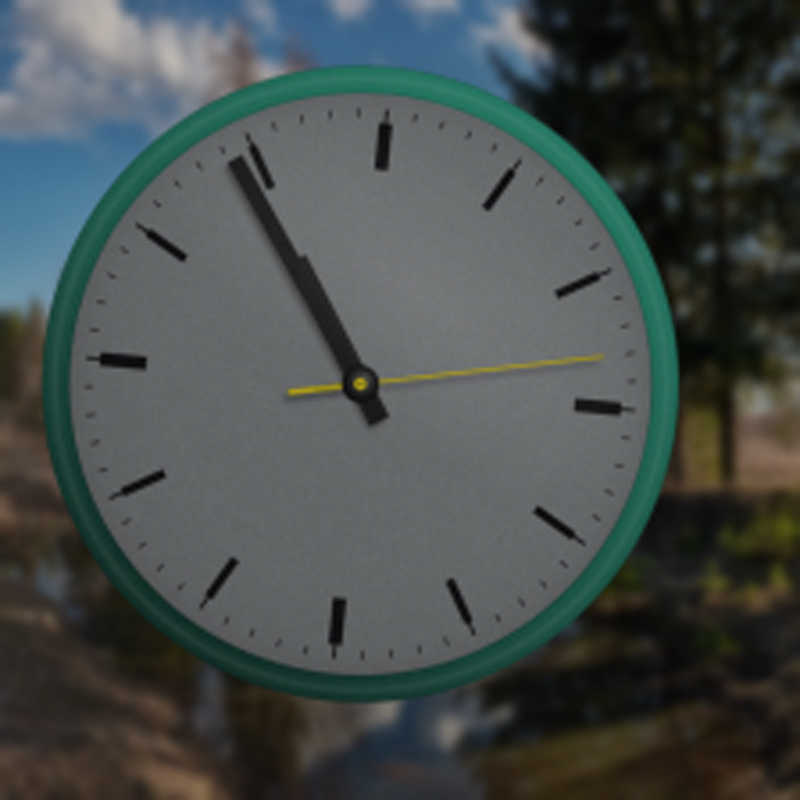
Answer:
{"hour": 10, "minute": 54, "second": 13}
